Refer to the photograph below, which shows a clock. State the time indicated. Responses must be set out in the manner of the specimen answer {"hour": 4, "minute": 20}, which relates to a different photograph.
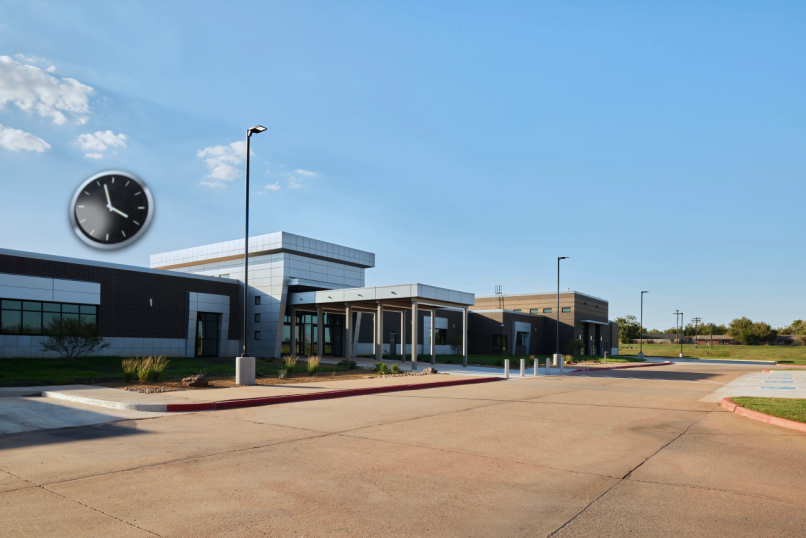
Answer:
{"hour": 3, "minute": 57}
